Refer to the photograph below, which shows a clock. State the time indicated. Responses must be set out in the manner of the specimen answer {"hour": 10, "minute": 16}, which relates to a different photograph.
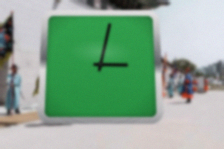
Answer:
{"hour": 3, "minute": 2}
